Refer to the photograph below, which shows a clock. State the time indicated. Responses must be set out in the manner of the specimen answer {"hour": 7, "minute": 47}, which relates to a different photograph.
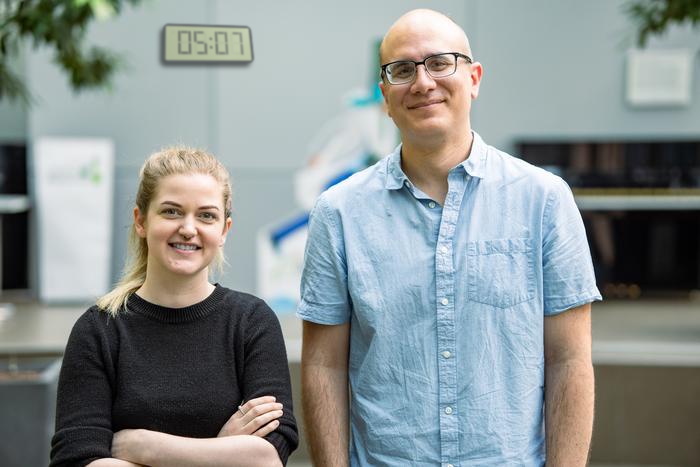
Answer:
{"hour": 5, "minute": 7}
